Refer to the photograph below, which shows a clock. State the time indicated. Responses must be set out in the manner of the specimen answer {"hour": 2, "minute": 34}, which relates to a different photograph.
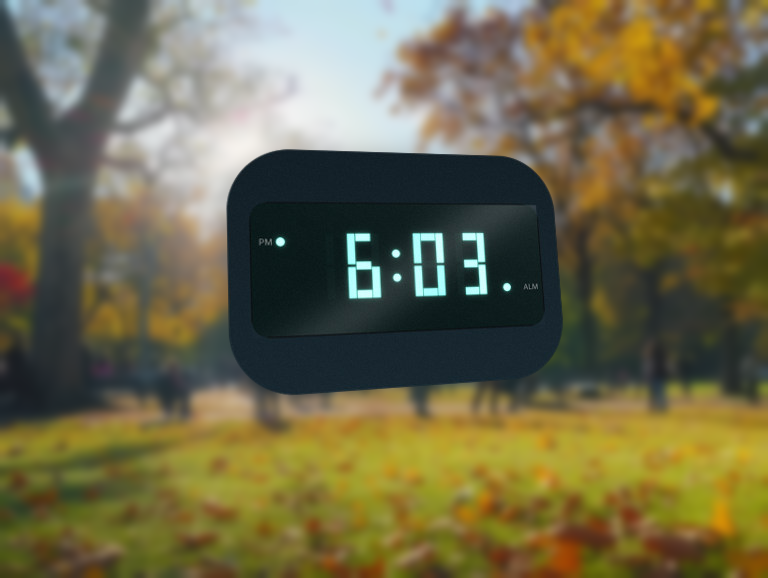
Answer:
{"hour": 6, "minute": 3}
